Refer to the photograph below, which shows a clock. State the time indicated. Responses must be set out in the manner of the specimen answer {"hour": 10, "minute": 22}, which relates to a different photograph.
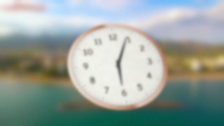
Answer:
{"hour": 6, "minute": 4}
